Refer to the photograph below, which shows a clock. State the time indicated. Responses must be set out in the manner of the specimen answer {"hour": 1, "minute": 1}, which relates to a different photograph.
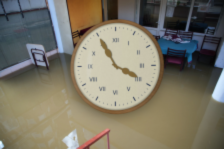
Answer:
{"hour": 3, "minute": 55}
